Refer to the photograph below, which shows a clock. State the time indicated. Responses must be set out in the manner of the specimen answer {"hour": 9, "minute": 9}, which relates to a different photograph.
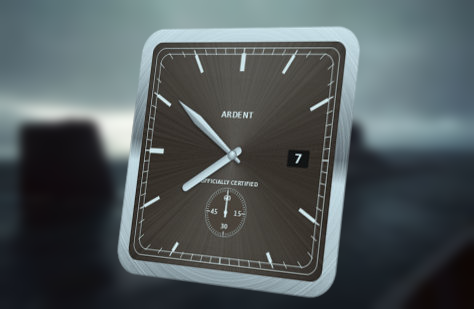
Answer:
{"hour": 7, "minute": 51}
